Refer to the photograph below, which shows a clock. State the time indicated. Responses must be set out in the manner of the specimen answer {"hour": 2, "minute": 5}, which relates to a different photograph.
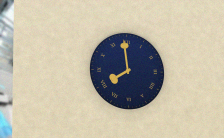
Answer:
{"hour": 7, "minute": 59}
